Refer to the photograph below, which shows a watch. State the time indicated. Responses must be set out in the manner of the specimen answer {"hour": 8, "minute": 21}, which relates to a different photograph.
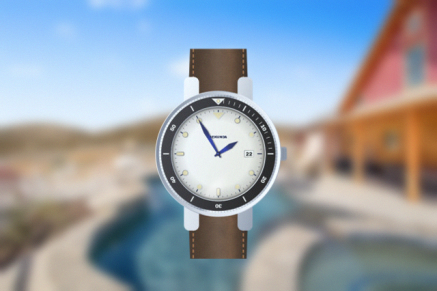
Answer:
{"hour": 1, "minute": 55}
